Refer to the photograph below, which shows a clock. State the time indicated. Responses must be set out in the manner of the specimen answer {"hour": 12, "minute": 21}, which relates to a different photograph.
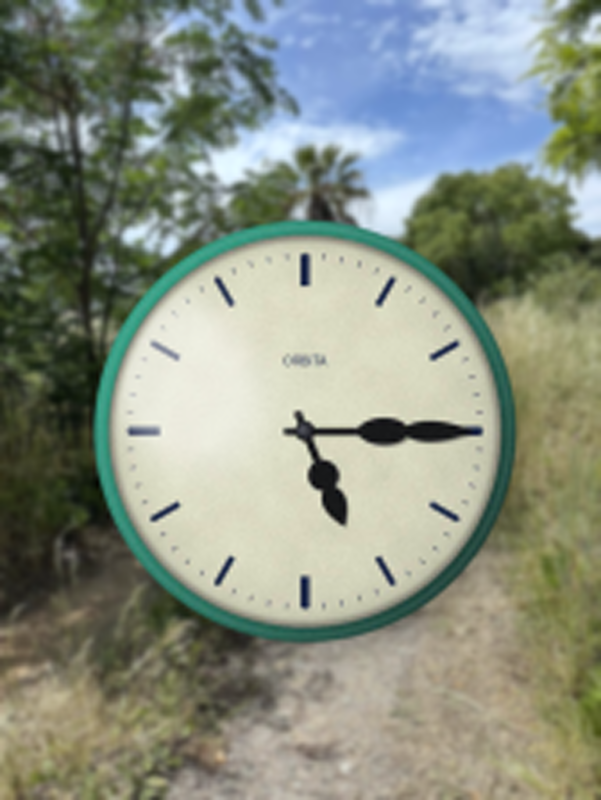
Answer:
{"hour": 5, "minute": 15}
